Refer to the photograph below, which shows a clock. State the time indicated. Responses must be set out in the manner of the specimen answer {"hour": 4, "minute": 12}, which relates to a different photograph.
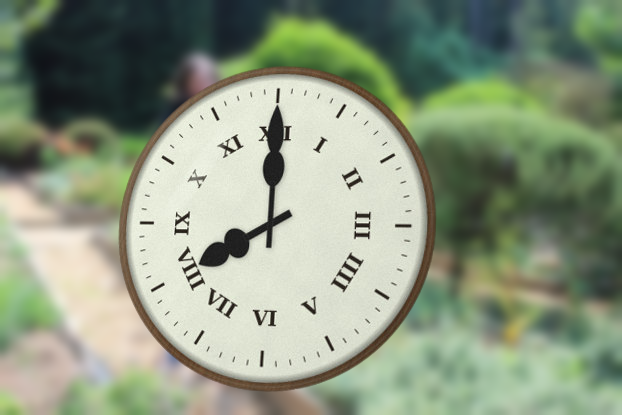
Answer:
{"hour": 8, "minute": 0}
